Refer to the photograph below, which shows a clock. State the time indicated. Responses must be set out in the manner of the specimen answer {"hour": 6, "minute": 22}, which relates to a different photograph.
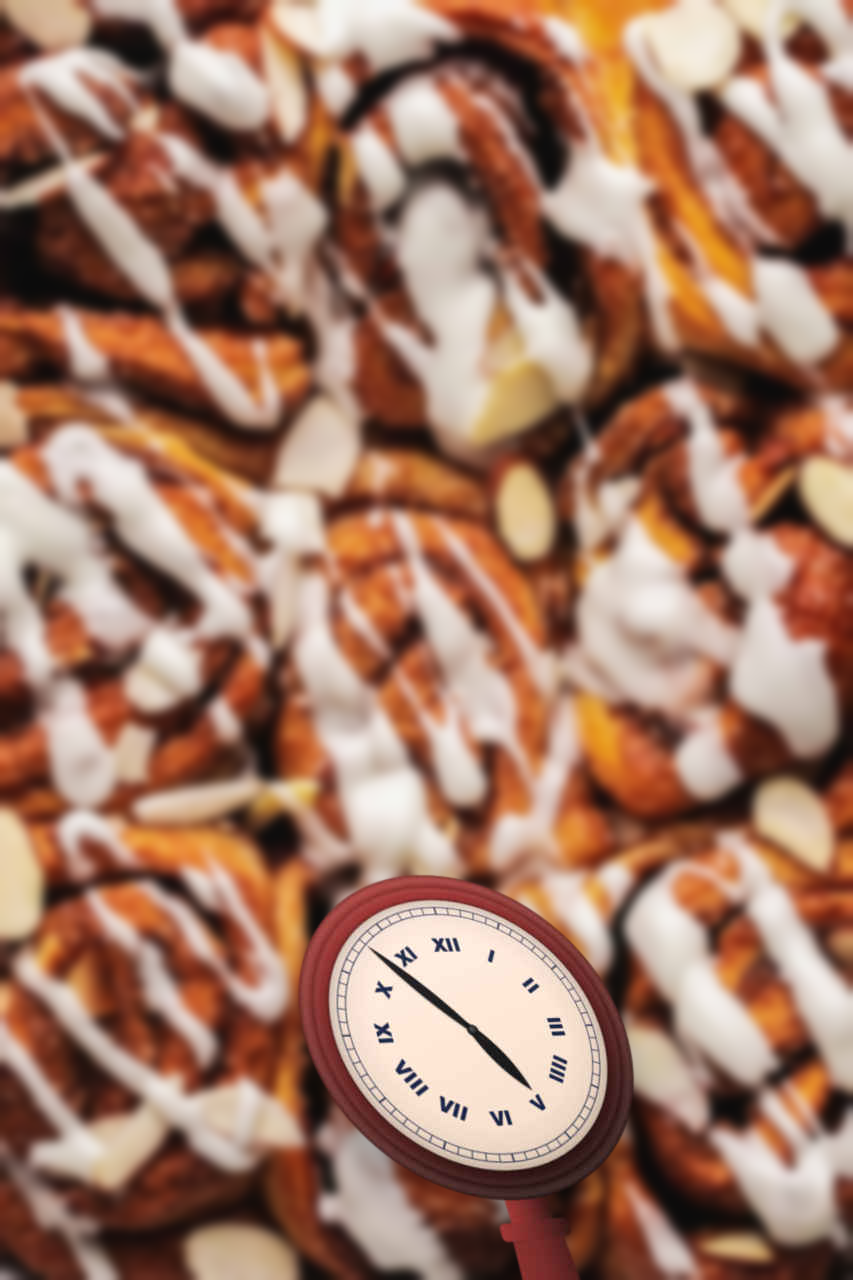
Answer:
{"hour": 4, "minute": 53}
